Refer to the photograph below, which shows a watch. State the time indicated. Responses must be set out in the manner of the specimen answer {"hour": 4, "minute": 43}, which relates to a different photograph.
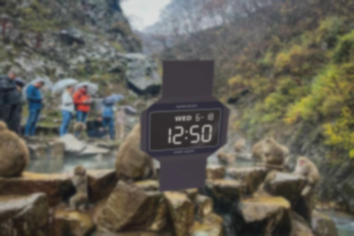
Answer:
{"hour": 12, "minute": 50}
